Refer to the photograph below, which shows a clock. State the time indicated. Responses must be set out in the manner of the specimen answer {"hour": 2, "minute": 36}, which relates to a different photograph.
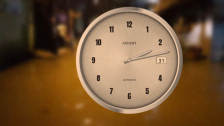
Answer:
{"hour": 2, "minute": 13}
